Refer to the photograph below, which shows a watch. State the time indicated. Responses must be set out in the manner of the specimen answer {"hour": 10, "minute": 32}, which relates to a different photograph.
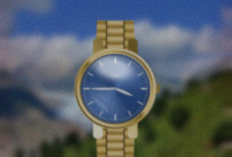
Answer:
{"hour": 3, "minute": 45}
